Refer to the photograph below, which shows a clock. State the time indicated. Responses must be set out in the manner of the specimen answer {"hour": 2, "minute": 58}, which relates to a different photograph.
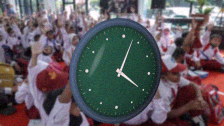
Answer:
{"hour": 4, "minute": 3}
